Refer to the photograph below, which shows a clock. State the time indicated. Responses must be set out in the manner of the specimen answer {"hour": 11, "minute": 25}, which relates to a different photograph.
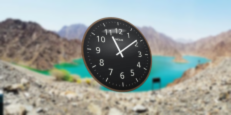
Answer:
{"hour": 11, "minute": 9}
